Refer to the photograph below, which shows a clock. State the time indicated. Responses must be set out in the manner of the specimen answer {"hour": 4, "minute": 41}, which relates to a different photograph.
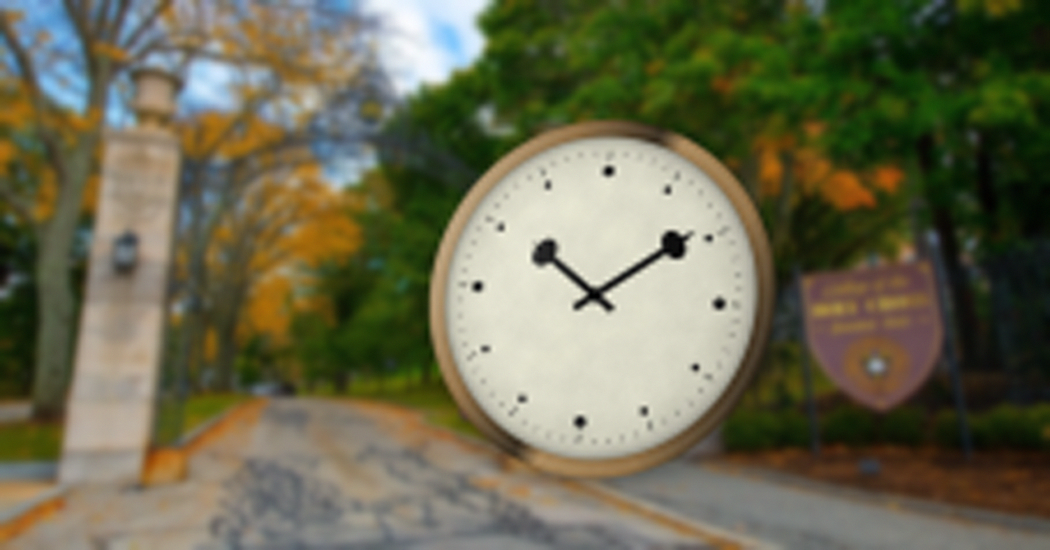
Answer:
{"hour": 10, "minute": 9}
